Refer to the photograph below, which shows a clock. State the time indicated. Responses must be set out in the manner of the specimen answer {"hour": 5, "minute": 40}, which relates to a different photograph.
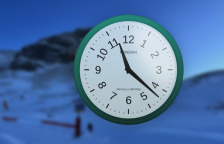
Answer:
{"hour": 11, "minute": 22}
